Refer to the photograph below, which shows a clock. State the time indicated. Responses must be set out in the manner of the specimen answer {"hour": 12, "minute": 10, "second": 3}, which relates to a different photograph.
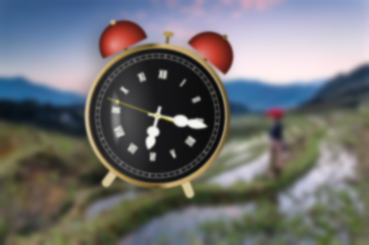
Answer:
{"hour": 6, "minute": 15, "second": 47}
